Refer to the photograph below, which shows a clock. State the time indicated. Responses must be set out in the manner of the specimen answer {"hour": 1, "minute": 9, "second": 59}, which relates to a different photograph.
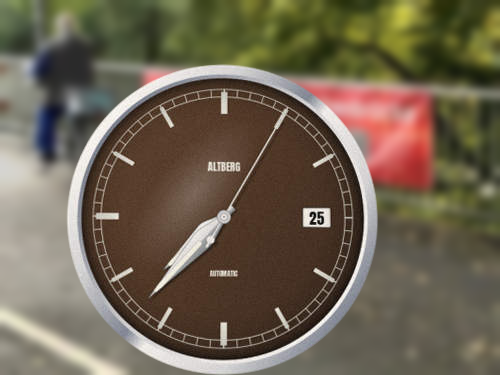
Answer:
{"hour": 7, "minute": 37, "second": 5}
